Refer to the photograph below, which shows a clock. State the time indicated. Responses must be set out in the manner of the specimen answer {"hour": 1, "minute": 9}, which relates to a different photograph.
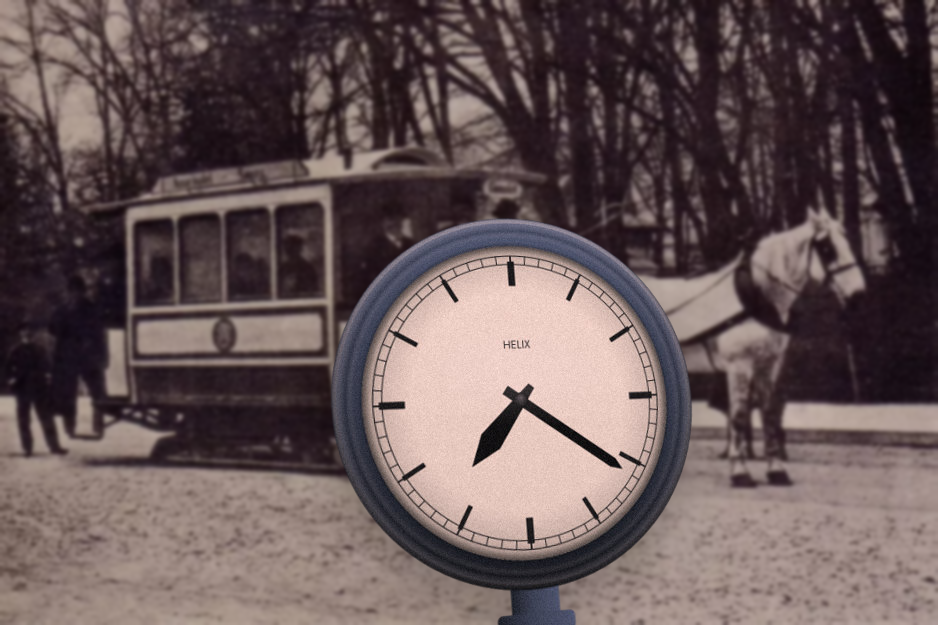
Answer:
{"hour": 7, "minute": 21}
